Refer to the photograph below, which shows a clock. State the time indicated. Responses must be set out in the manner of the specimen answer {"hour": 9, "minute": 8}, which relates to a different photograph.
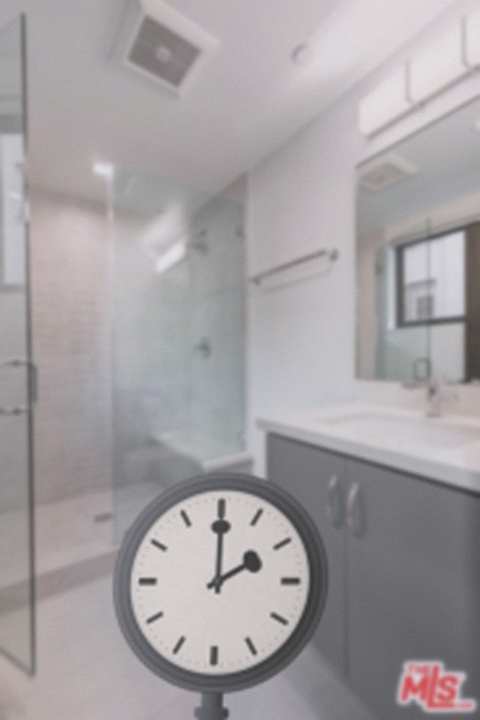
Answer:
{"hour": 2, "minute": 0}
